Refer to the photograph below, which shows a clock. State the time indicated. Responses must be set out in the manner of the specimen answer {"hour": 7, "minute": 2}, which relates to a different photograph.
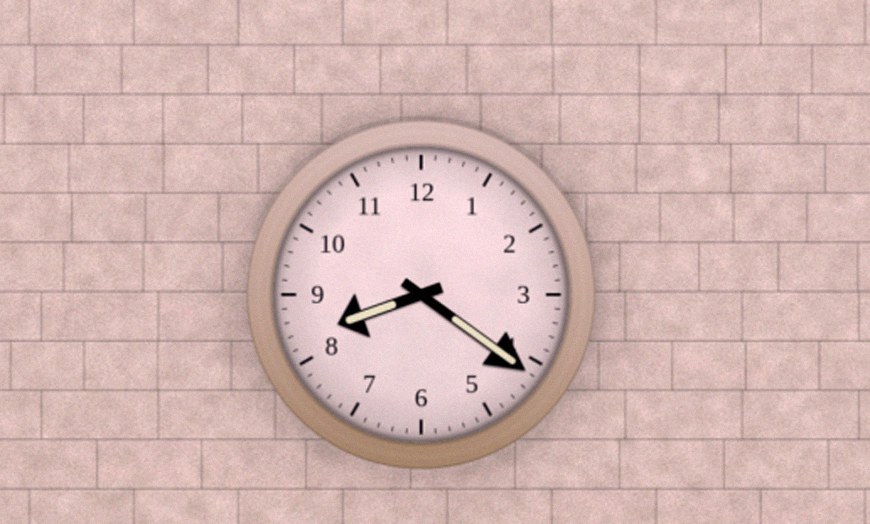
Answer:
{"hour": 8, "minute": 21}
